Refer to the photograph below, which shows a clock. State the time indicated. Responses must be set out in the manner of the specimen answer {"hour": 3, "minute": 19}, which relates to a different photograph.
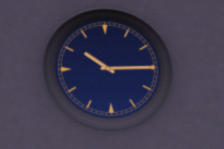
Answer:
{"hour": 10, "minute": 15}
